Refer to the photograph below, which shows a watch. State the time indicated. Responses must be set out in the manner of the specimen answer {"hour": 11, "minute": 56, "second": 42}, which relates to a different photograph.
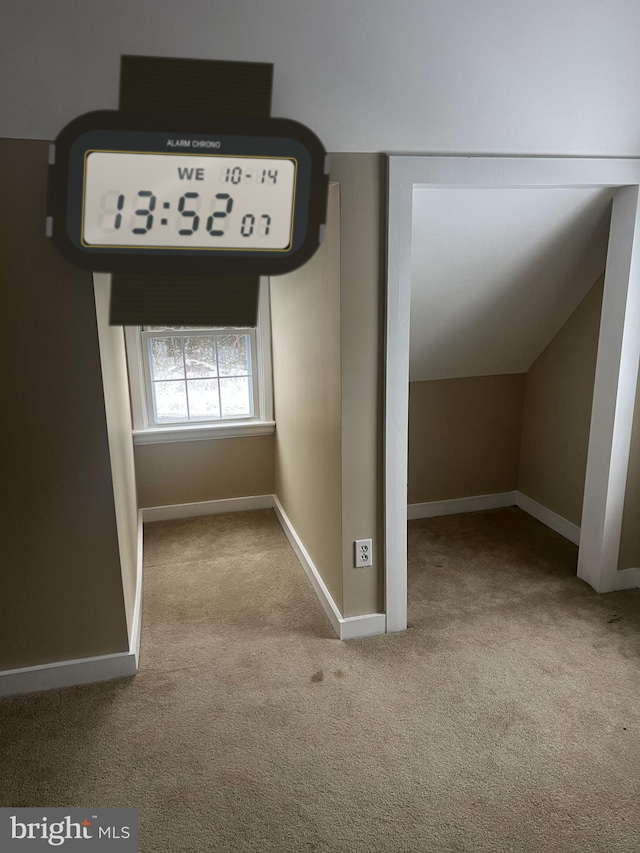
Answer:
{"hour": 13, "minute": 52, "second": 7}
